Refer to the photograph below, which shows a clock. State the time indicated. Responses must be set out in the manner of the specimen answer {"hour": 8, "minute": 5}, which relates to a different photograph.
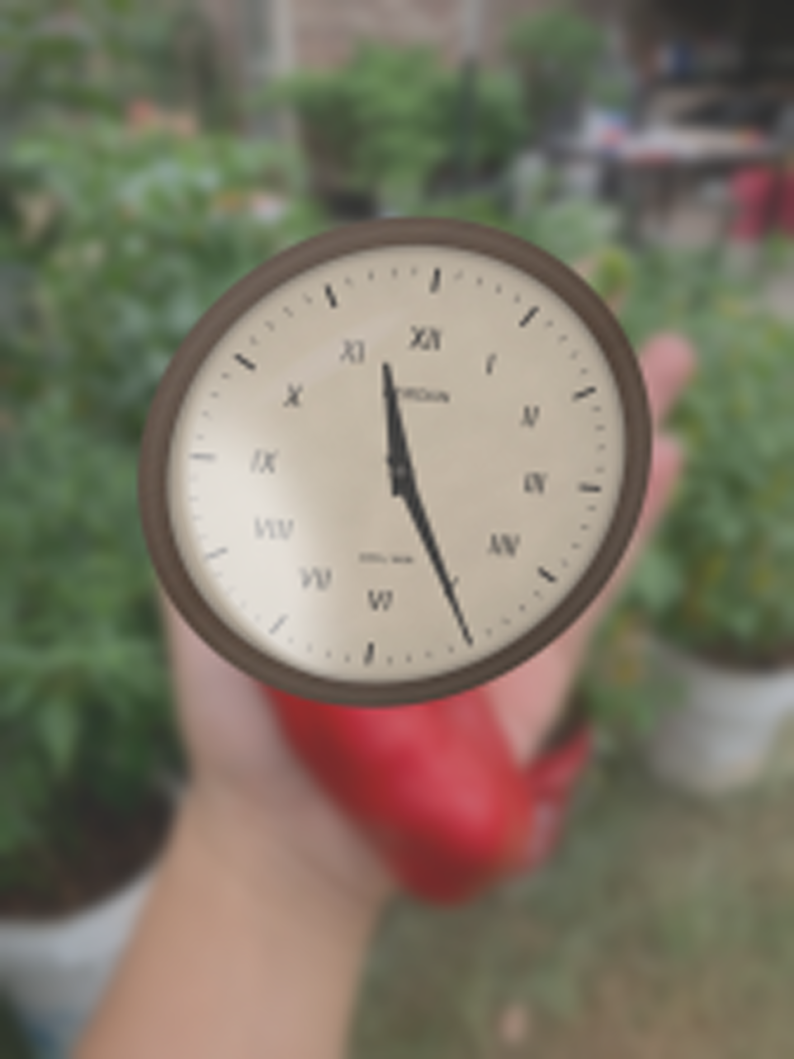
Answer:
{"hour": 11, "minute": 25}
